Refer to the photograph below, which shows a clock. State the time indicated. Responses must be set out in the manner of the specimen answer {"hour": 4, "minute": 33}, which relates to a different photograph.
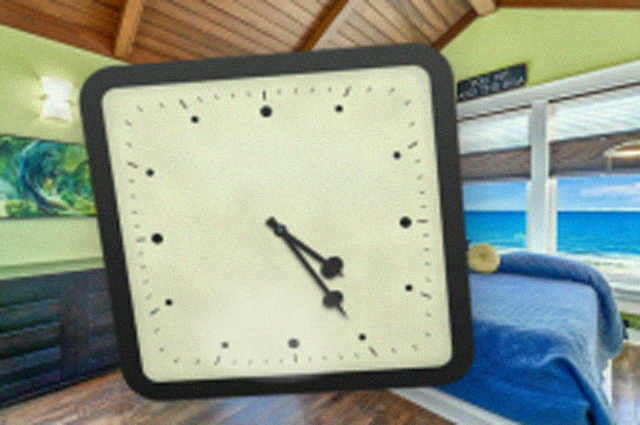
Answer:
{"hour": 4, "minute": 25}
